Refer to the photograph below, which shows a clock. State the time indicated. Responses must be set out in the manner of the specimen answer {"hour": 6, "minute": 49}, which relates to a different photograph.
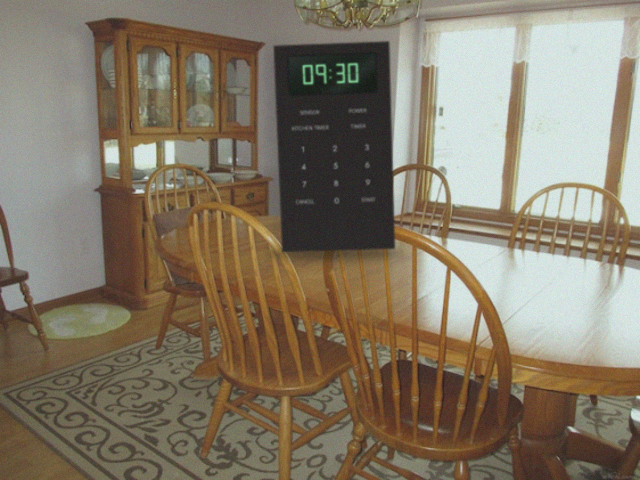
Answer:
{"hour": 9, "minute": 30}
